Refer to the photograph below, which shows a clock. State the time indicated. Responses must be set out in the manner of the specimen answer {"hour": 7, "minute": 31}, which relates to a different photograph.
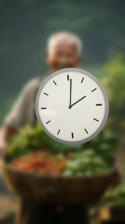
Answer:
{"hour": 2, "minute": 1}
